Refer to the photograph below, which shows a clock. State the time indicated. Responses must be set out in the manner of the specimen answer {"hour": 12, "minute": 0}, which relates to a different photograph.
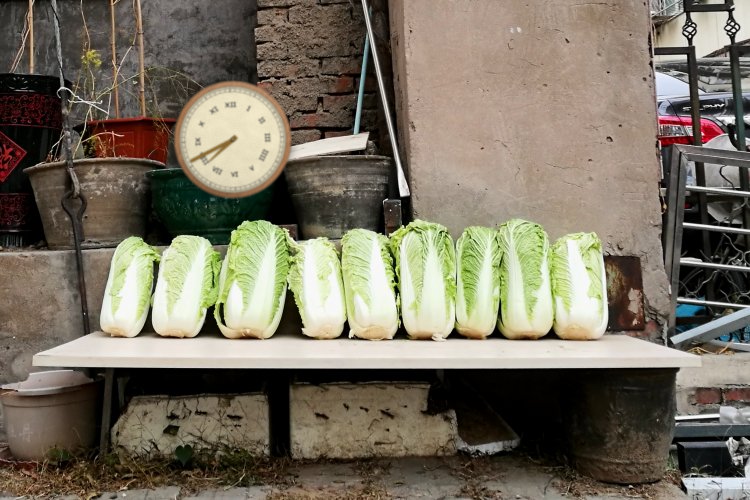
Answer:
{"hour": 7, "minute": 41}
